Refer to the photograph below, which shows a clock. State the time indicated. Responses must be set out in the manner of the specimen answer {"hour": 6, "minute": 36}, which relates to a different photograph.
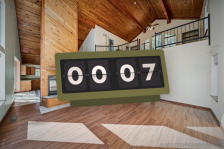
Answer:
{"hour": 0, "minute": 7}
